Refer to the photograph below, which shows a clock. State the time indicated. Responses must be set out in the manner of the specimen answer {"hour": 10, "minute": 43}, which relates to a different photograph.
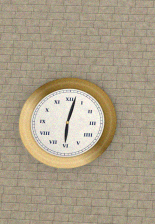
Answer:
{"hour": 6, "minute": 2}
